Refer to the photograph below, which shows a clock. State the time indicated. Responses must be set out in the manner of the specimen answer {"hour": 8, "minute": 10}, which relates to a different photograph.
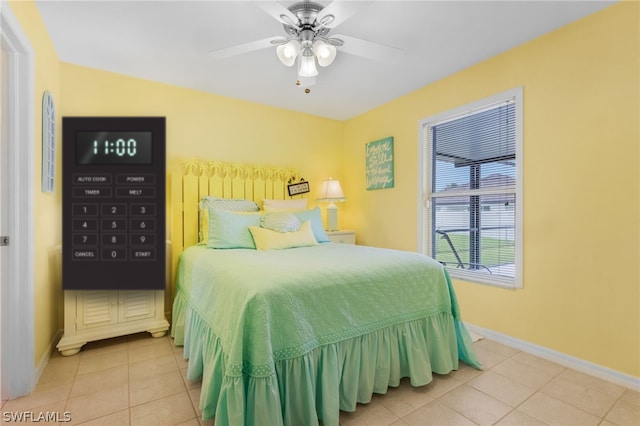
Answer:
{"hour": 11, "minute": 0}
